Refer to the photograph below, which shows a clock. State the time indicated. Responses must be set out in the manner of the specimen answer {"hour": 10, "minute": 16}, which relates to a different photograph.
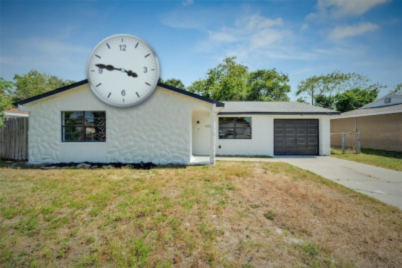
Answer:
{"hour": 3, "minute": 47}
